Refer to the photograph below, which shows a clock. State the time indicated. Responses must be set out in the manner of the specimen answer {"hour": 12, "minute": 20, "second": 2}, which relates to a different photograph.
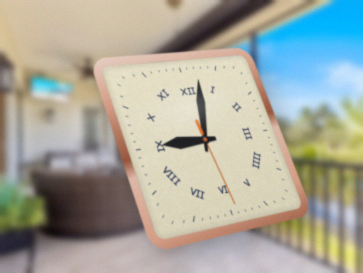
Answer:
{"hour": 9, "minute": 2, "second": 29}
